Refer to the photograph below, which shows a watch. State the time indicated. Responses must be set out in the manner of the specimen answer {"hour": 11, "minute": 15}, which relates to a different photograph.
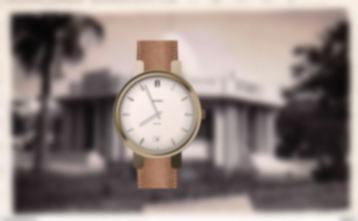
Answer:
{"hour": 7, "minute": 56}
